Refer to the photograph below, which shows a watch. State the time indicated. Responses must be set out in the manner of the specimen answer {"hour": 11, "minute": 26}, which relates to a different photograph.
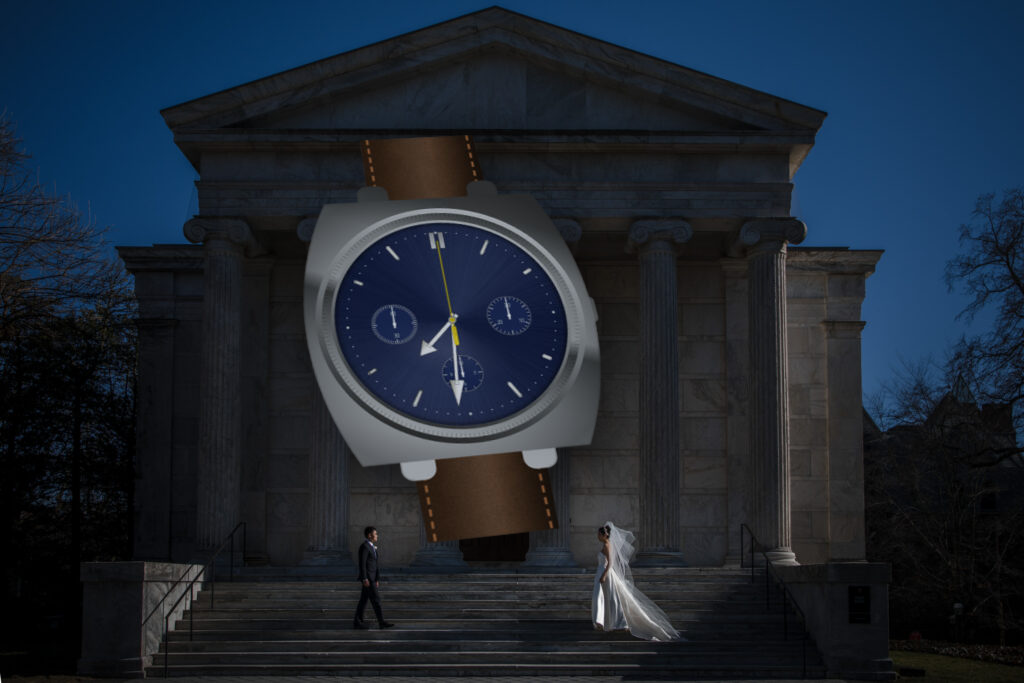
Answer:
{"hour": 7, "minute": 31}
